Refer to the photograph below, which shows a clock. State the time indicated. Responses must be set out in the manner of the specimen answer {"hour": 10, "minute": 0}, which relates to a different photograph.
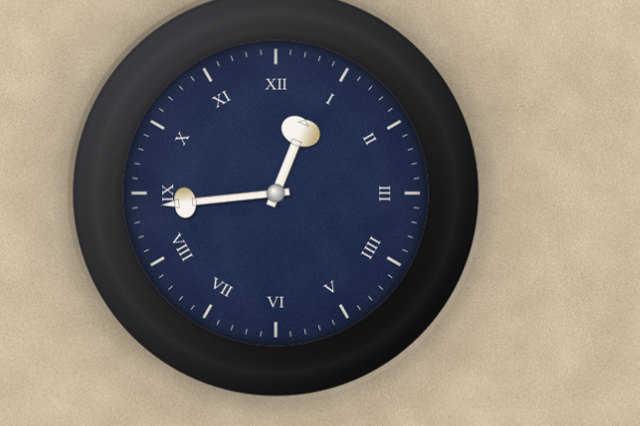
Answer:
{"hour": 12, "minute": 44}
